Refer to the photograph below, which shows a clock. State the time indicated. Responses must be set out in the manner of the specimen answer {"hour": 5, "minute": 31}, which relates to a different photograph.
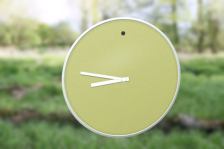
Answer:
{"hour": 8, "minute": 47}
